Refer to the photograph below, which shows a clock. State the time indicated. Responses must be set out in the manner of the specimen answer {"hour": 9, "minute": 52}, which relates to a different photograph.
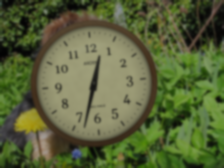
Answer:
{"hour": 12, "minute": 33}
